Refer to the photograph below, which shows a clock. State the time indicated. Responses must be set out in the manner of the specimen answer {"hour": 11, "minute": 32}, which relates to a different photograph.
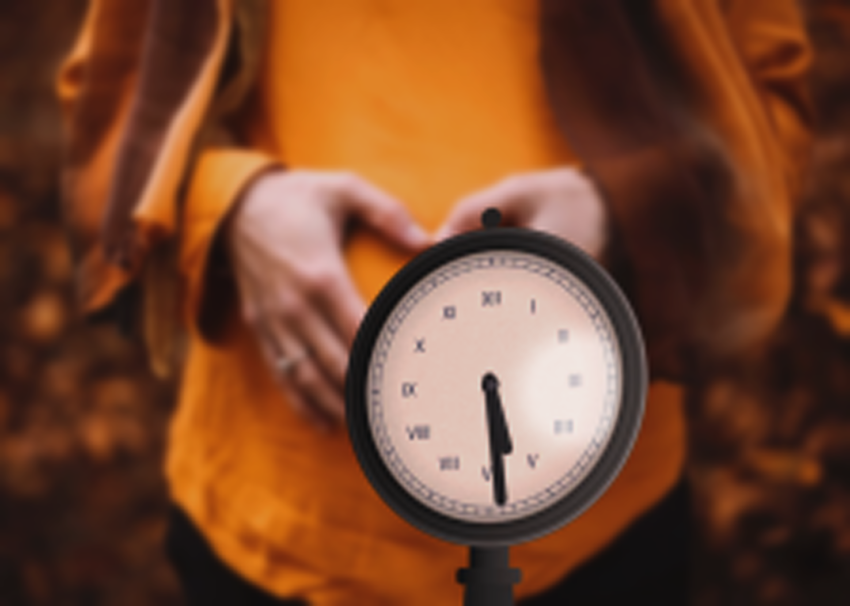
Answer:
{"hour": 5, "minute": 29}
